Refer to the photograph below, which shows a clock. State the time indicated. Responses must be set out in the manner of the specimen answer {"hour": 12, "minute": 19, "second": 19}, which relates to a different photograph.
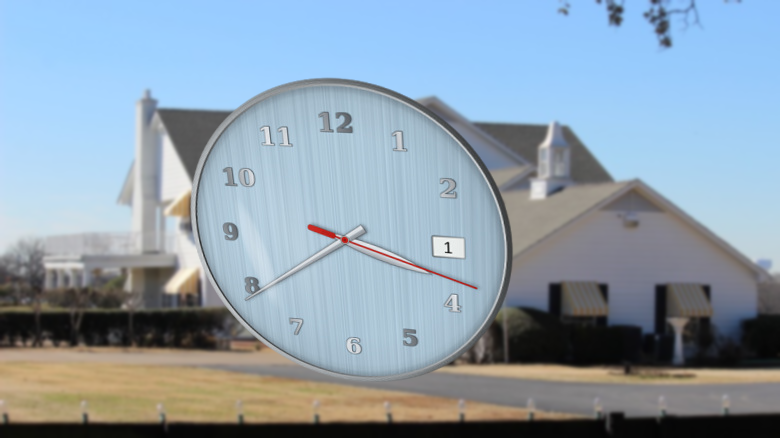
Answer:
{"hour": 3, "minute": 39, "second": 18}
